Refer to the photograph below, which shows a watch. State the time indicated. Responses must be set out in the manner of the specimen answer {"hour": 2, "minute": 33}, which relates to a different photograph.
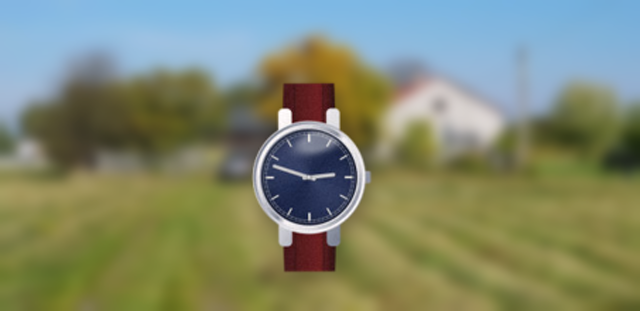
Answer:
{"hour": 2, "minute": 48}
